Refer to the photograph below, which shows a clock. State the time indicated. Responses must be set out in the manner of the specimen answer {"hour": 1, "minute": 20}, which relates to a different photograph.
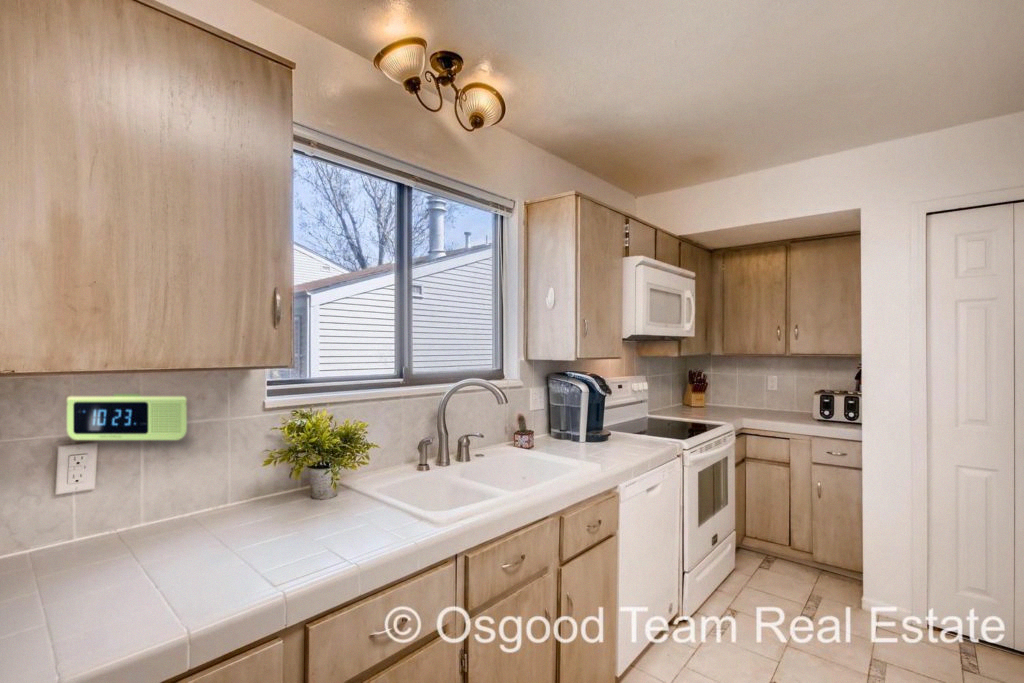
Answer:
{"hour": 10, "minute": 23}
